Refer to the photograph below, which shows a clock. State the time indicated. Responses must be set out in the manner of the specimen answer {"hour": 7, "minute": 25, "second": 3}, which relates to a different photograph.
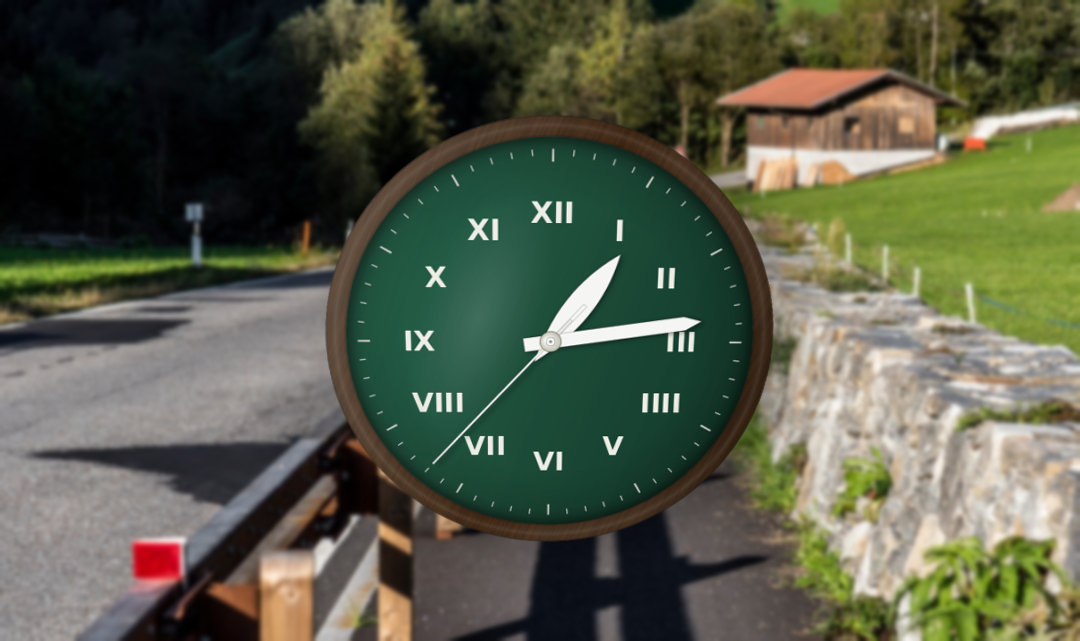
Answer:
{"hour": 1, "minute": 13, "second": 37}
